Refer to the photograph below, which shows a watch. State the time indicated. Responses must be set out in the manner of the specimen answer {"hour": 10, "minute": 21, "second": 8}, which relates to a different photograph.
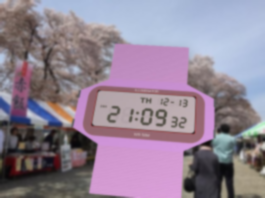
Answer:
{"hour": 21, "minute": 9, "second": 32}
